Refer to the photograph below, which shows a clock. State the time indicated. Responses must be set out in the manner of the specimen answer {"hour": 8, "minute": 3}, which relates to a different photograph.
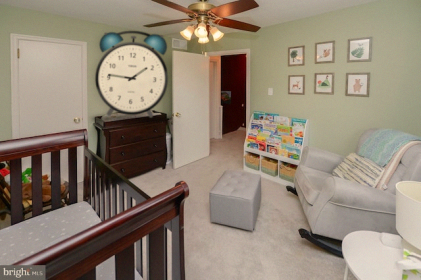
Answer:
{"hour": 1, "minute": 46}
